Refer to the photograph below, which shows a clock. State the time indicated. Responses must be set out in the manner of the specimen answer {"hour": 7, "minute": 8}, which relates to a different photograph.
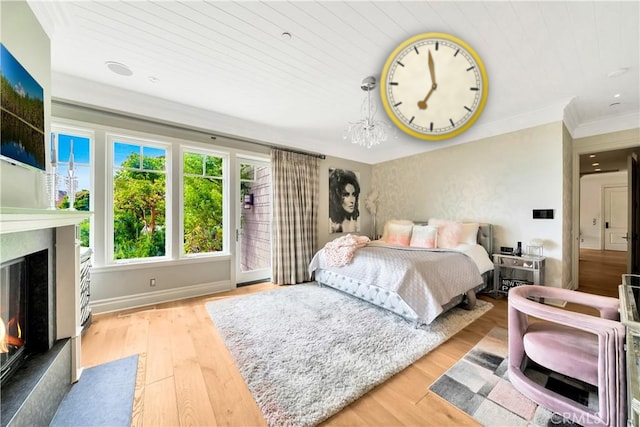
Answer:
{"hour": 6, "minute": 58}
